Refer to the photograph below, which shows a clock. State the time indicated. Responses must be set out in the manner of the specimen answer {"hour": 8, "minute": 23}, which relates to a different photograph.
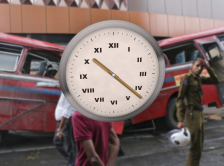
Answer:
{"hour": 10, "minute": 22}
